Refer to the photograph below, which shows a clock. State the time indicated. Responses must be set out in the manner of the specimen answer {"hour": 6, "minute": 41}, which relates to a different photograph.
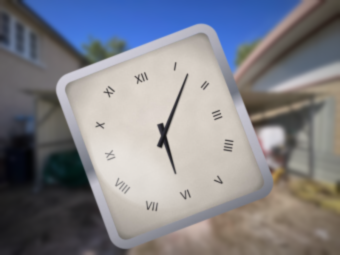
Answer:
{"hour": 6, "minute": 7}
